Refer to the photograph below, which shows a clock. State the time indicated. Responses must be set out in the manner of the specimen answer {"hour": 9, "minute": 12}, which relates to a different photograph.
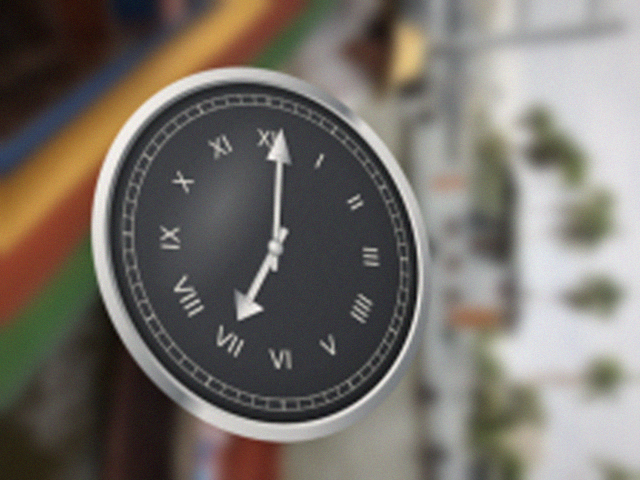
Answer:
{"hour": 7, "minute": 1}
